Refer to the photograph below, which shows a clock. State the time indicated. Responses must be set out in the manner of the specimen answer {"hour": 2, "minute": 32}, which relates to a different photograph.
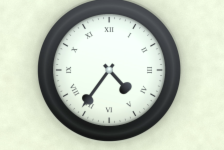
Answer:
{"hour": 4, "minute": 36}
